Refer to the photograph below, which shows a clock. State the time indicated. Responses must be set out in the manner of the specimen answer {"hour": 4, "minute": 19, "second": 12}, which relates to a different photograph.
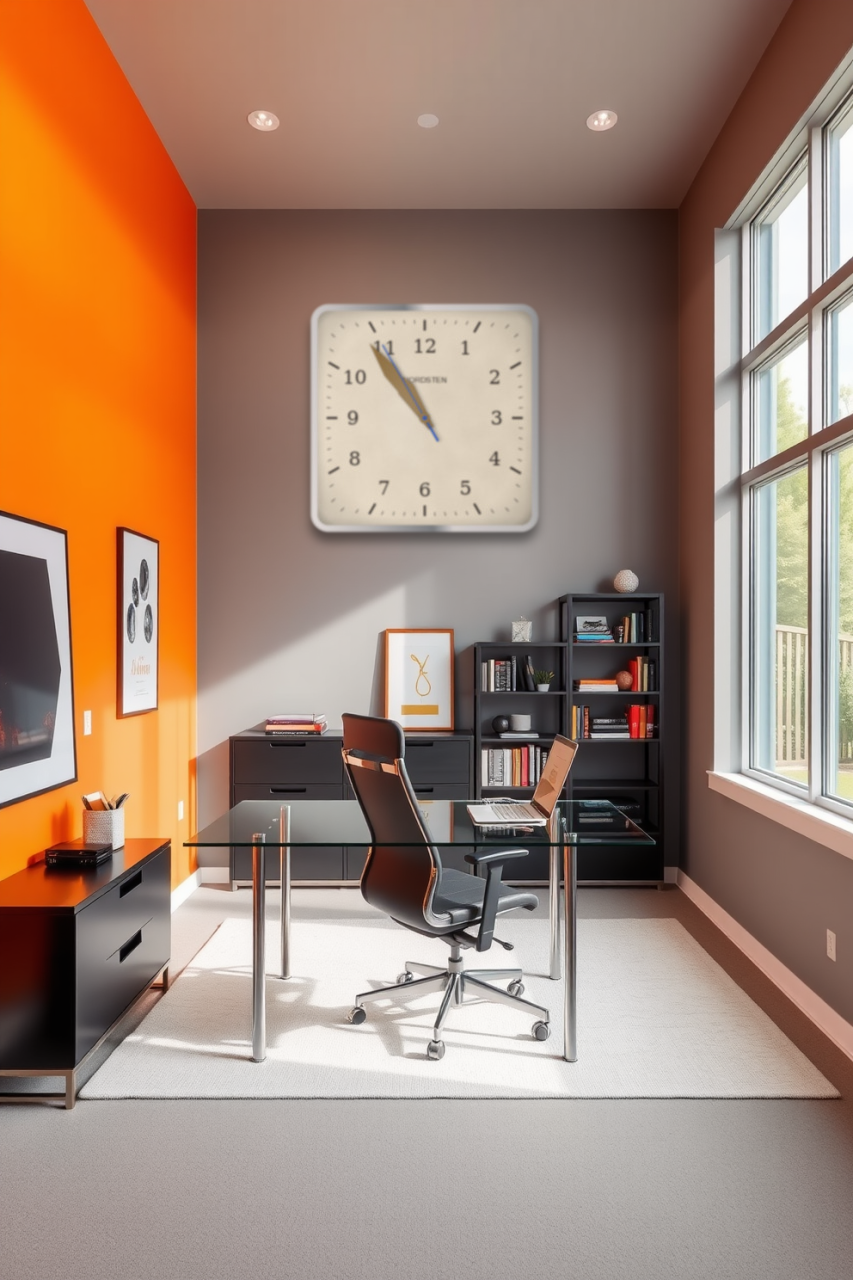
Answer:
{"hour": 10, "minute": 53, "second": 55}
